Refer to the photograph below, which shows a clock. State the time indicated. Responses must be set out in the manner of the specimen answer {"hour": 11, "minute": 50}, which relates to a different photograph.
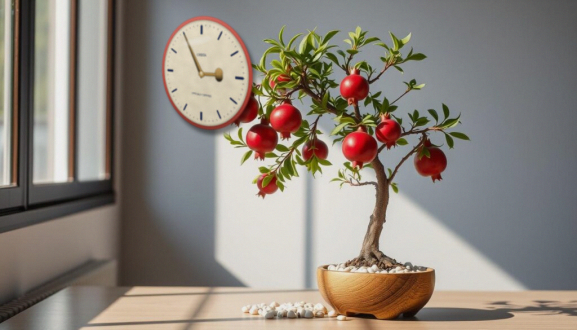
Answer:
{"hour": 2, "minute": 55}
